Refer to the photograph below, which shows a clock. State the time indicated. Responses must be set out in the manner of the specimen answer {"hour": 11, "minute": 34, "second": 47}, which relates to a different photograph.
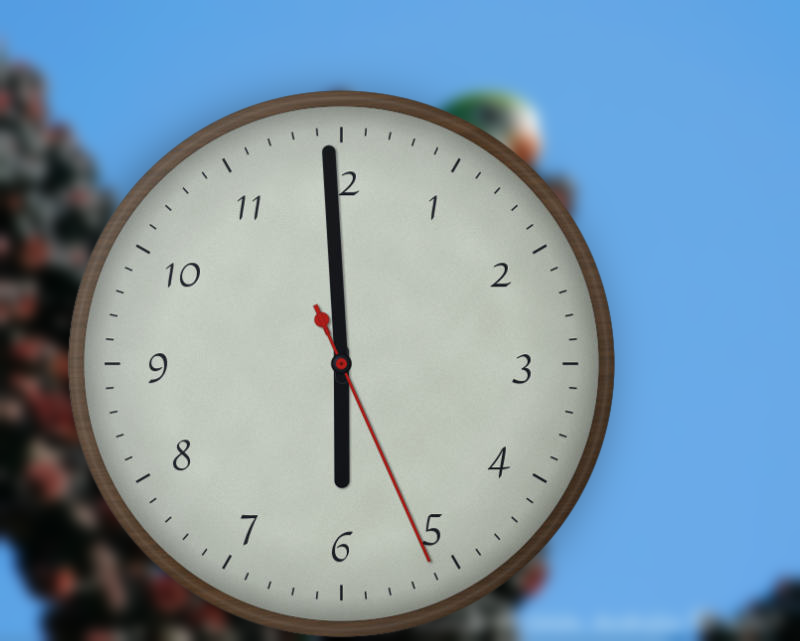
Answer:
{"hour": 5, "minute": 59, "second": 26}
